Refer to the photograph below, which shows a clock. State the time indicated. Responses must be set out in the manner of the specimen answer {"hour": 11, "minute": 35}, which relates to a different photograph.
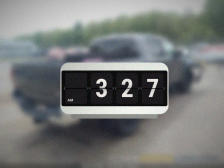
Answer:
{"hour": 3, "minute": 27}
